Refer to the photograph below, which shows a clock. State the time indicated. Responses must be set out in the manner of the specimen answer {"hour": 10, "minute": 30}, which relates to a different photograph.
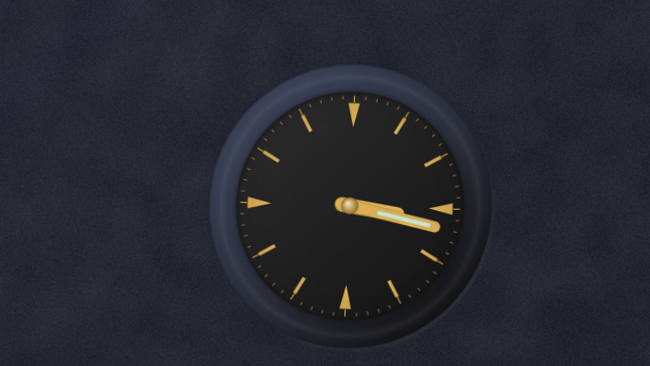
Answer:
{"hour": 3, "minute": 17}
